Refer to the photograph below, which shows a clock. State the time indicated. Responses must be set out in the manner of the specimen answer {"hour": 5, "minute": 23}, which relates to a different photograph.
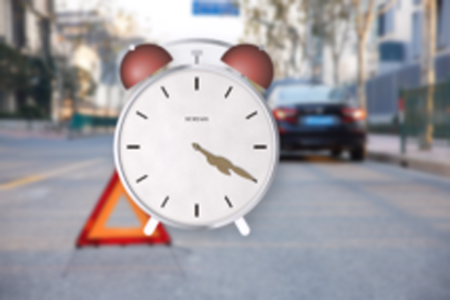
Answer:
{"hour": 4, "minute": 20}
